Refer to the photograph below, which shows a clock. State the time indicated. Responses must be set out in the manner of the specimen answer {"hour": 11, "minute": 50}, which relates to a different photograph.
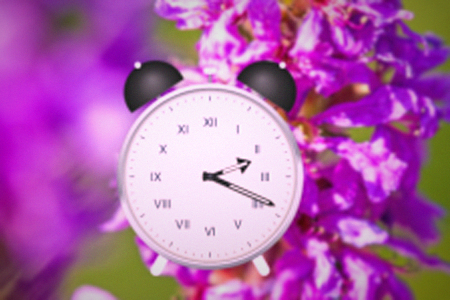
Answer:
{"hour": 2, "minute": 19}
